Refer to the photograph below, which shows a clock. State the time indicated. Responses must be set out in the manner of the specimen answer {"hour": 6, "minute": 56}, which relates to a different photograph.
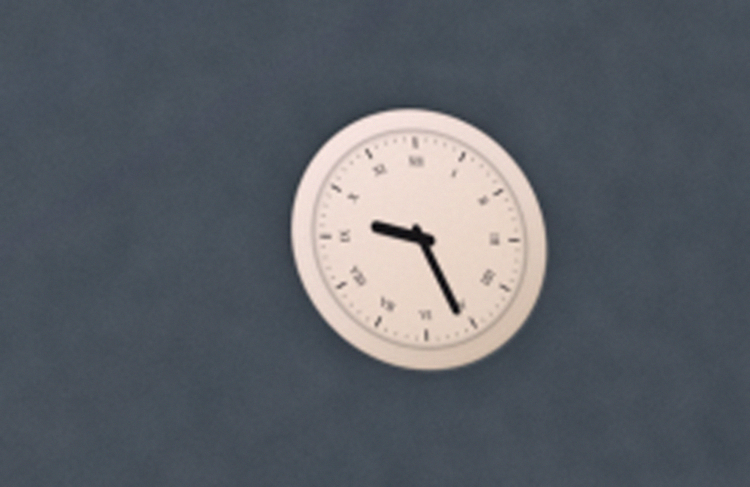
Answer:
{"hour": 9, "minute": 26}
